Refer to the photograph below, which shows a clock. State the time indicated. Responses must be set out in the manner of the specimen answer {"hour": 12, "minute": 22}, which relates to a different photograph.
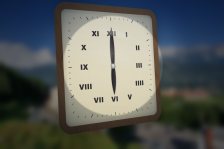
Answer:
{"hour": 6, "minute": 0}
